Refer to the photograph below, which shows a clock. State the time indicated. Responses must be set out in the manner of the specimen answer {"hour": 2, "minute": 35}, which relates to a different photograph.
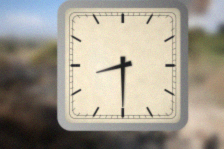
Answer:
{"hour": 8, "minute": 30}
